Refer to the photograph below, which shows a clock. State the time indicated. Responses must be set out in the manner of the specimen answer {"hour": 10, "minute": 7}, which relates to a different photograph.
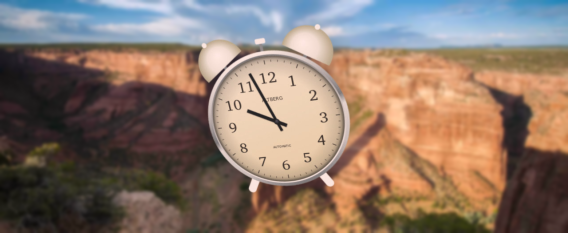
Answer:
{"hour": 9, "minute": 57}
